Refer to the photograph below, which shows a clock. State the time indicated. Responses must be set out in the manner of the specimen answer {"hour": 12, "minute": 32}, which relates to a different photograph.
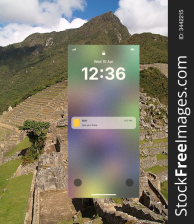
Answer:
{"hour": 12, "minute": 36}
